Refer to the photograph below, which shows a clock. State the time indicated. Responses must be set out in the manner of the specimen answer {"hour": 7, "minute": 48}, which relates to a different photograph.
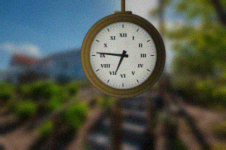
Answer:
{"hour": 6, "minute": 46}
